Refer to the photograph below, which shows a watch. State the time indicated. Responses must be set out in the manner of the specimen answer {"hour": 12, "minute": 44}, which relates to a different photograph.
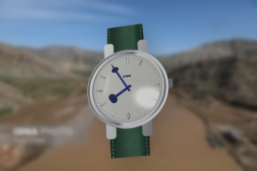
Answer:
{"hour": 7, "minute": 55}
